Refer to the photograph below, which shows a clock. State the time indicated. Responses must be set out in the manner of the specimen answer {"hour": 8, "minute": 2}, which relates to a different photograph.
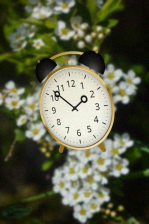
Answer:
{"hour": 1, "minute": 52}
